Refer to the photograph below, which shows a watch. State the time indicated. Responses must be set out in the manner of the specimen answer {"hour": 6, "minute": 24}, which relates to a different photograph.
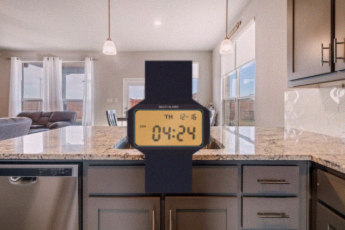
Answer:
{"hour": 4, "minute": 24}
